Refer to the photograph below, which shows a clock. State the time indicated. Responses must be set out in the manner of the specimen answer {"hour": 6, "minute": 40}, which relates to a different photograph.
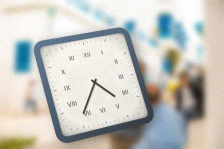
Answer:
{"hour": 4, "minute": 36}
